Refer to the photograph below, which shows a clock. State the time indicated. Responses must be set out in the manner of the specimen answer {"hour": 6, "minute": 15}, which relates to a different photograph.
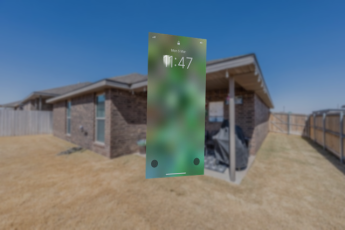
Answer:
{"hour": 11, "minute": 47}
